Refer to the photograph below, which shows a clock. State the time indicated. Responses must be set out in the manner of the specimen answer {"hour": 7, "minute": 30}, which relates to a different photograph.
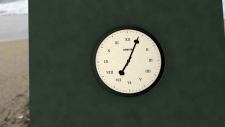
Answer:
{"hour": 7, "minute": 4}
